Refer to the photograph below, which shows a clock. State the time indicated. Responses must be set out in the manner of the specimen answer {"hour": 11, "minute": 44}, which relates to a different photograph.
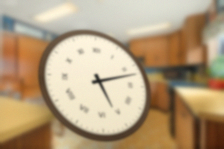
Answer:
{"hour": 5, "minute": 12}
